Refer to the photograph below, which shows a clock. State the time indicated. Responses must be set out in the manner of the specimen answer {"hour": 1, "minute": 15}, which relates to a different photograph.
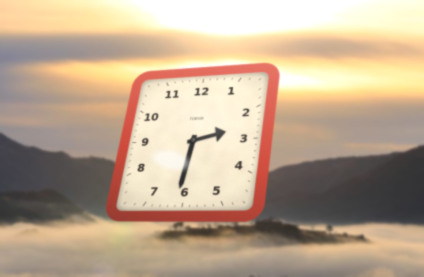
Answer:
{"hour": 2, "minute": 31}
